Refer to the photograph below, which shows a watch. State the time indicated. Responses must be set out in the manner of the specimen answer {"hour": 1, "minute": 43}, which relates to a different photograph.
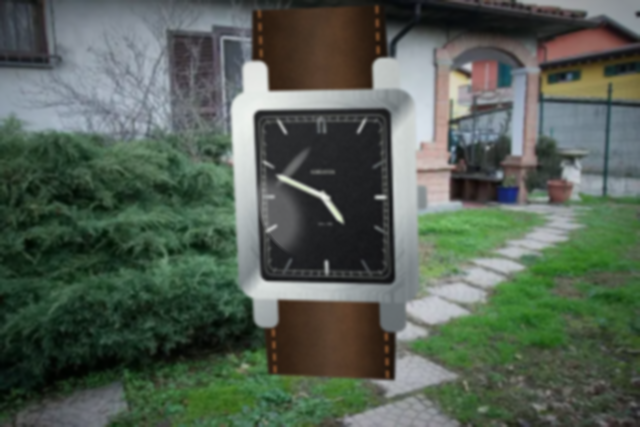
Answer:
{"hour": 4, "minute": 49}
